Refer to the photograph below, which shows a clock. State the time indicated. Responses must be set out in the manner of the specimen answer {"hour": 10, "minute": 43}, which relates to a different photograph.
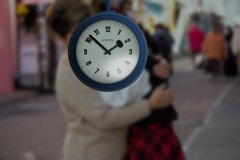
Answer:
{"hour": 1, "minute": 52}
